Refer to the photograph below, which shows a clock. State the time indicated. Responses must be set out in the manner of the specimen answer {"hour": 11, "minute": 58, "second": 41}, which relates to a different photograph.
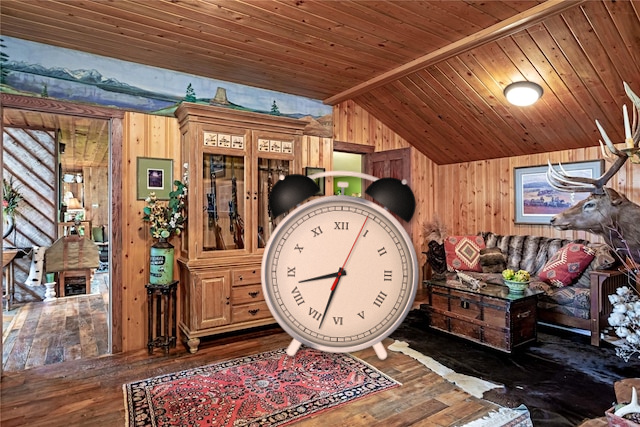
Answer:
{"hour": 8, "minute": 33, "second": 4}
